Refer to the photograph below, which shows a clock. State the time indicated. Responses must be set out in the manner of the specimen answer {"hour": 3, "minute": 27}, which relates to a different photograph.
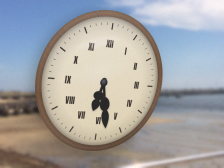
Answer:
{"hour": 6, "minute": 28}
